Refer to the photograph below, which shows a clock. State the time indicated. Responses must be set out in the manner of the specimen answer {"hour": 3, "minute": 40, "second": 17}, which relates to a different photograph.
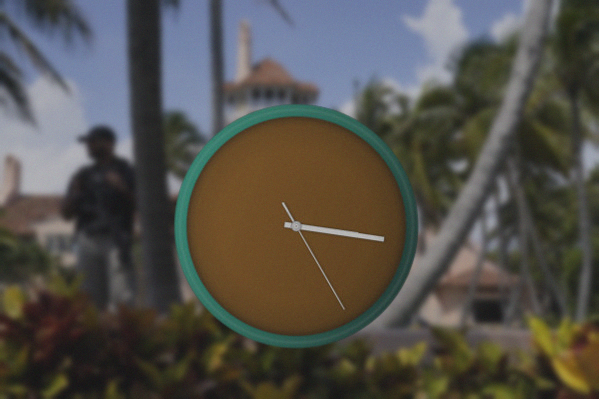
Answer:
{"hour": 3, "minute": 16, "second": 25}
